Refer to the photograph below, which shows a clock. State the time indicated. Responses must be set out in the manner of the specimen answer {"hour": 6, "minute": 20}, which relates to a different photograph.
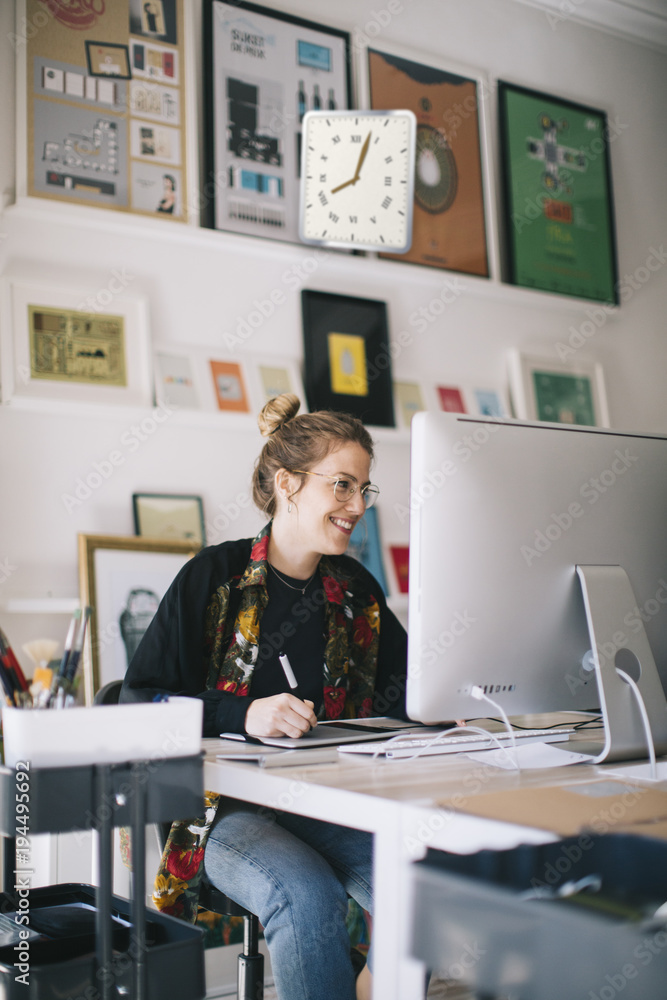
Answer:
{"hour": 8, "minute": 3}
